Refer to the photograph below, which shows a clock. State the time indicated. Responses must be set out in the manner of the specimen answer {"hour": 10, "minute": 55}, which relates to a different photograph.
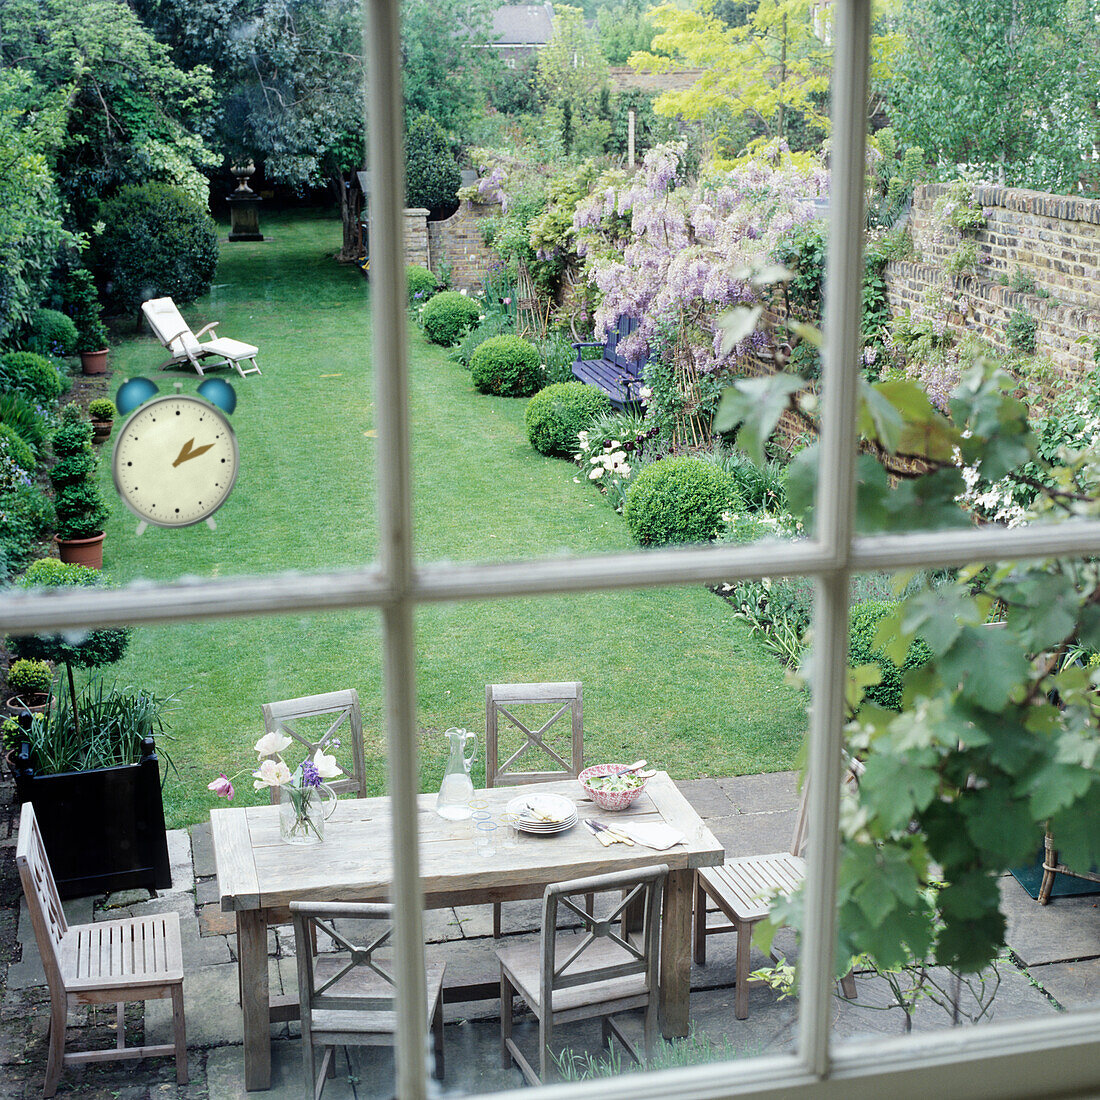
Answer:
{"hour": 1, "minute": 11}
